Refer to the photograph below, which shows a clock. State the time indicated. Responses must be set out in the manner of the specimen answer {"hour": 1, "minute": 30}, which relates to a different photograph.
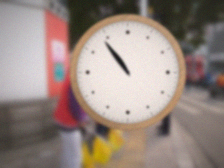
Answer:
{"hour": 10, "minute": 54}
